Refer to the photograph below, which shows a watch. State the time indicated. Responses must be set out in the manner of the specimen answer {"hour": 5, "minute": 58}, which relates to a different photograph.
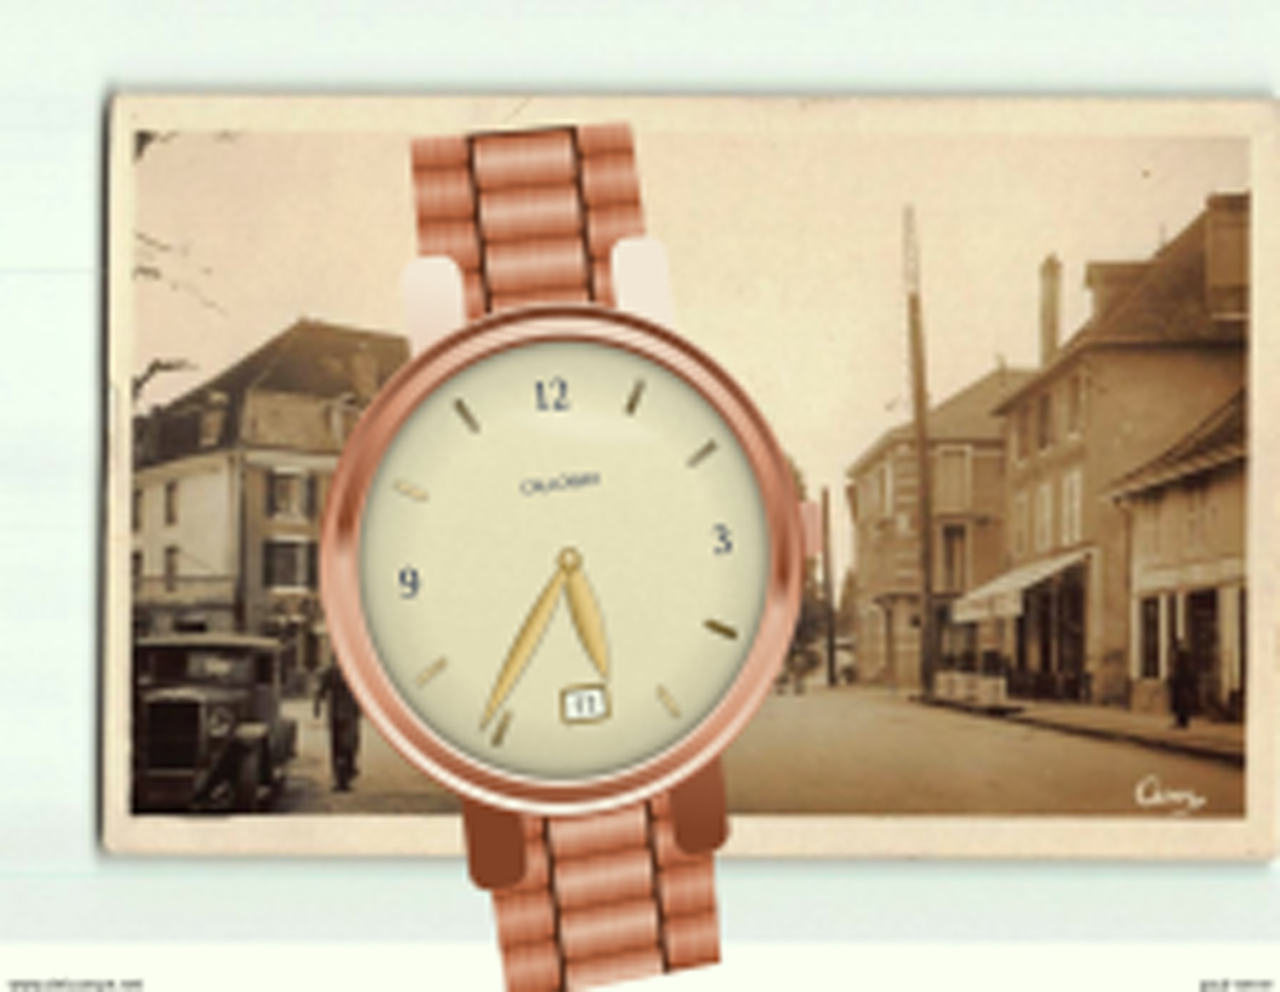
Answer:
{"hour": 5, "minute": 36}
